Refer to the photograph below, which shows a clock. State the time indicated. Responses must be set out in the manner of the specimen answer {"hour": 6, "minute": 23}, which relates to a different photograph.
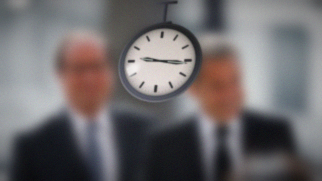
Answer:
{"hour": 9, "minute": 16}
